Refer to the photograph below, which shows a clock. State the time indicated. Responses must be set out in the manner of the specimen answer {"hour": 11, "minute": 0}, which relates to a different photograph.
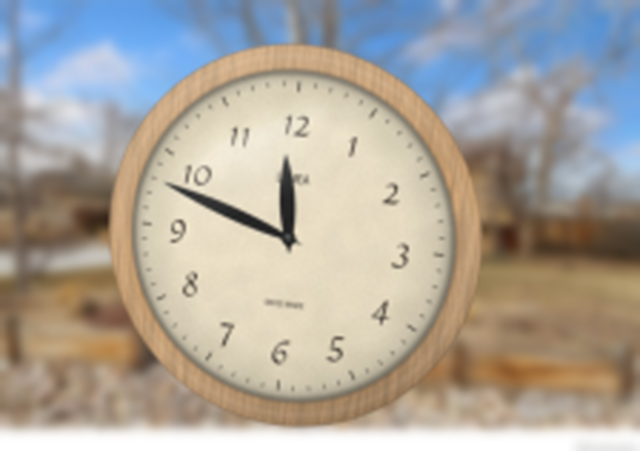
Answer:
{"hour": 11, "minute": 48}
